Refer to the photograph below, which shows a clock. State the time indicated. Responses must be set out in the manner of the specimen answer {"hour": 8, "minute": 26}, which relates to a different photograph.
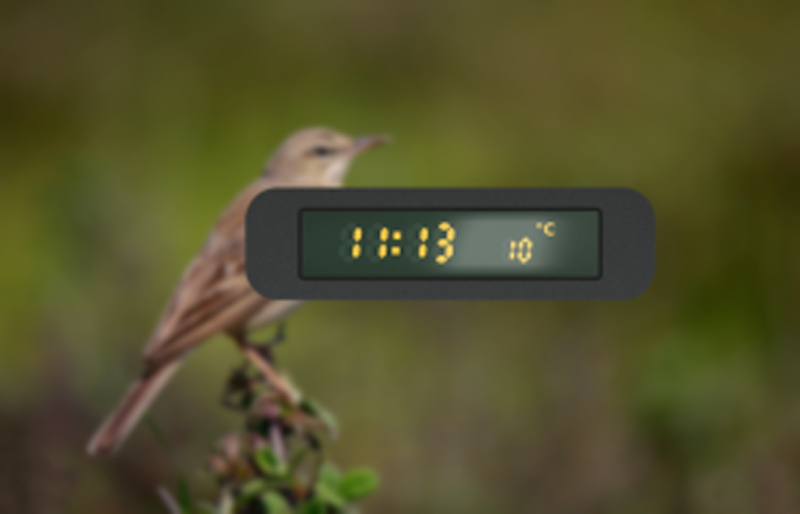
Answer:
{"hour": 11, "minute": 13}
